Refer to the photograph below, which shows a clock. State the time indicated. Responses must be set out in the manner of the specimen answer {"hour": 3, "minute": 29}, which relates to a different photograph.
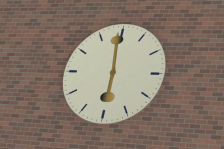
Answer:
{"hour": 5, "minute": 59}
